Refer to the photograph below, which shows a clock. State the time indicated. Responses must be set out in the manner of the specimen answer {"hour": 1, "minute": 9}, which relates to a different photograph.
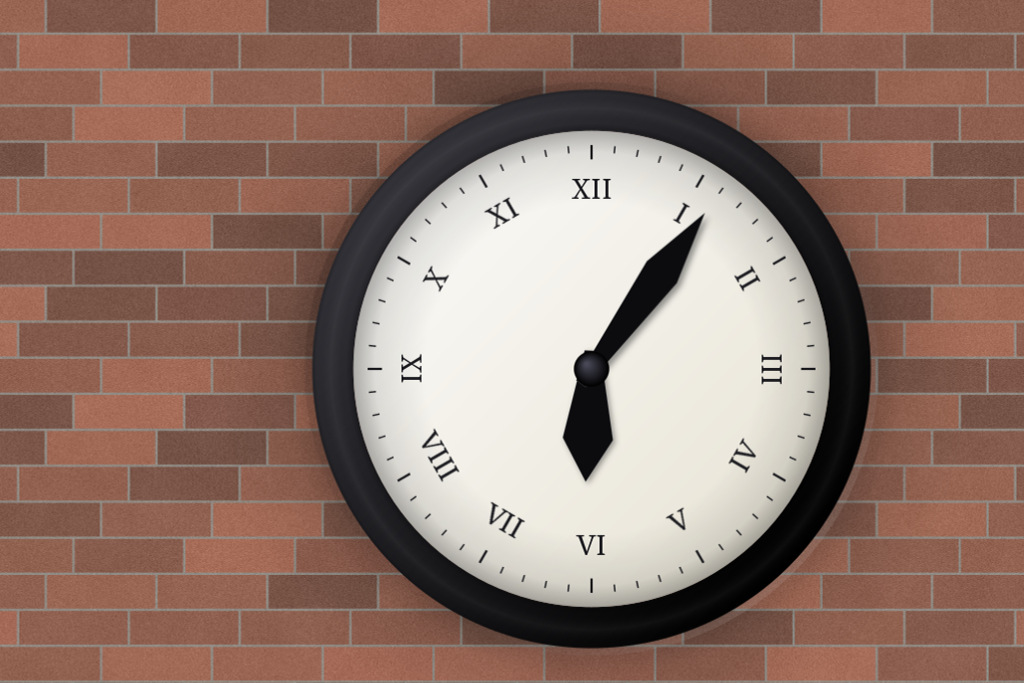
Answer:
{"hour": 6, "minute": 6}
